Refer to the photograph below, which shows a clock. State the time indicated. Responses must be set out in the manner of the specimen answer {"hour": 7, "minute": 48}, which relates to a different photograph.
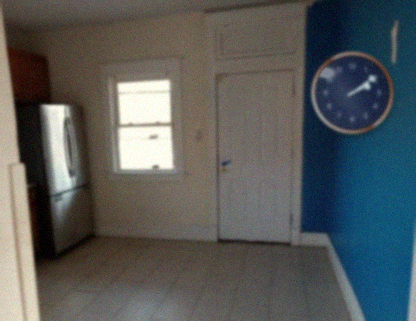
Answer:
{"hour": 2, "minute": 9}
